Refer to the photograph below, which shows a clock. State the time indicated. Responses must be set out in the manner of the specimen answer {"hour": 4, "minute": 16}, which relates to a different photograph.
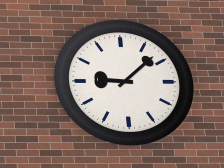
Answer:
{"hour": 9, "minute": 8}
